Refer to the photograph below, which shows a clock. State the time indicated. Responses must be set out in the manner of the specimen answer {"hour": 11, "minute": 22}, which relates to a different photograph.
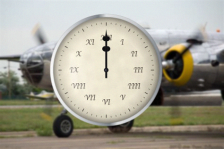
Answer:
{"hour": 12, "minute": 0}
